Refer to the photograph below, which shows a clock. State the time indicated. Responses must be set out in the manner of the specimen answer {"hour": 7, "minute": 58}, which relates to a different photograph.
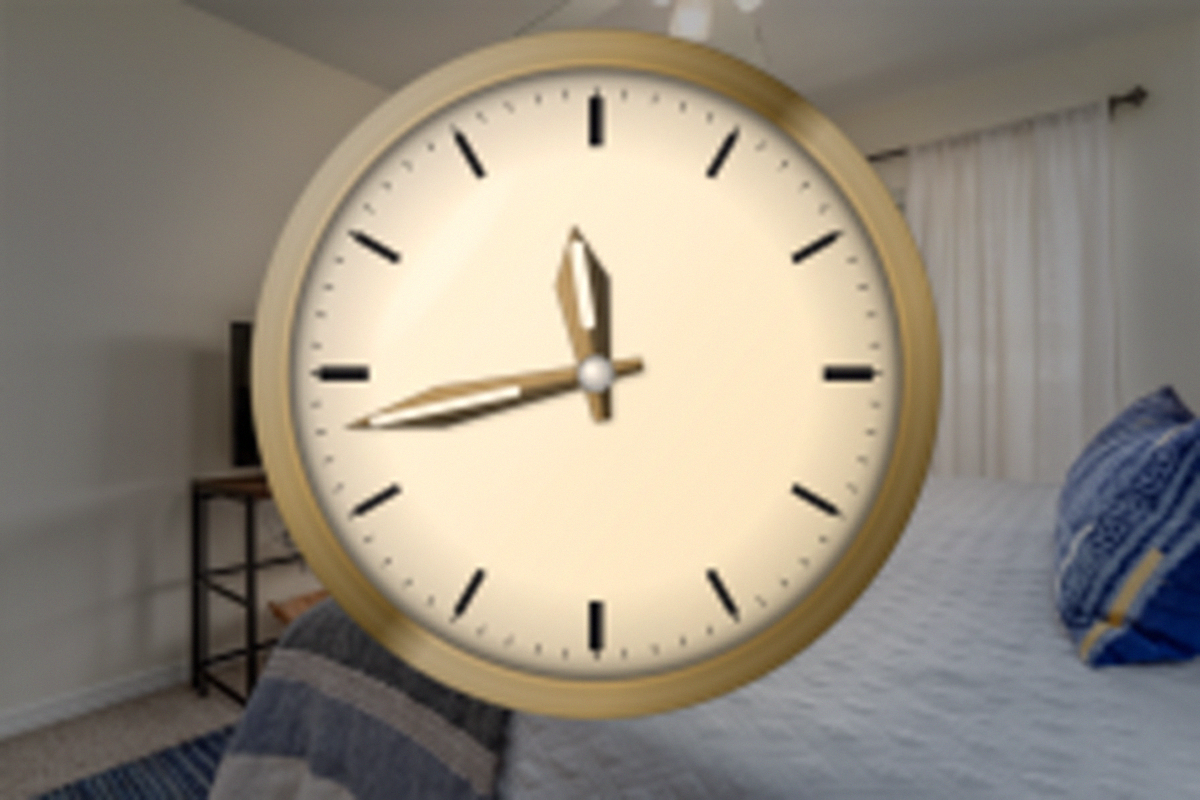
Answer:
{"hour": 11, "minute": 43}
